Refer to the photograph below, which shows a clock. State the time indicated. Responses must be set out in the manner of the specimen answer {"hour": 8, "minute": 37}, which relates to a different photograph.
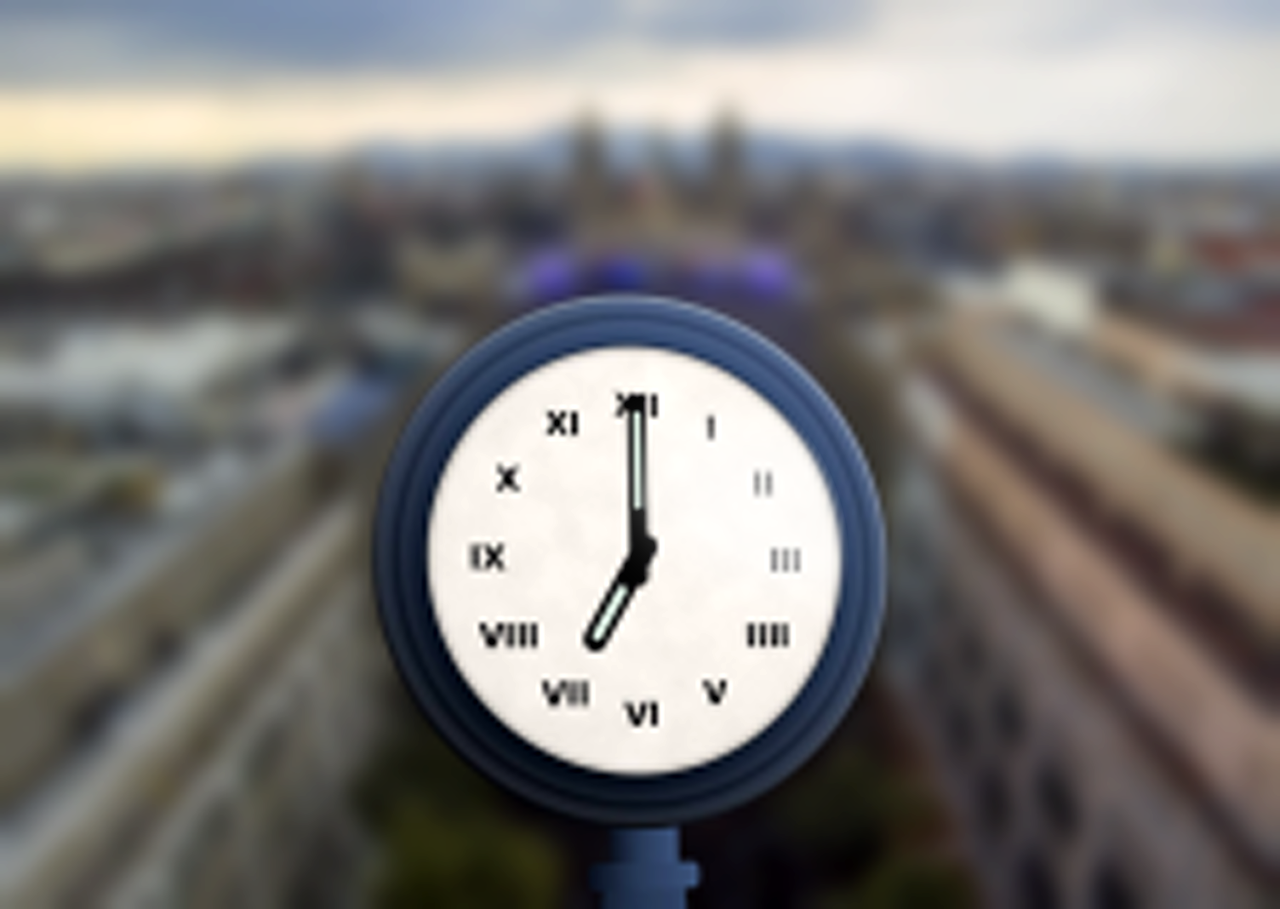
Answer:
{"hour": 7, "minute": 0}
